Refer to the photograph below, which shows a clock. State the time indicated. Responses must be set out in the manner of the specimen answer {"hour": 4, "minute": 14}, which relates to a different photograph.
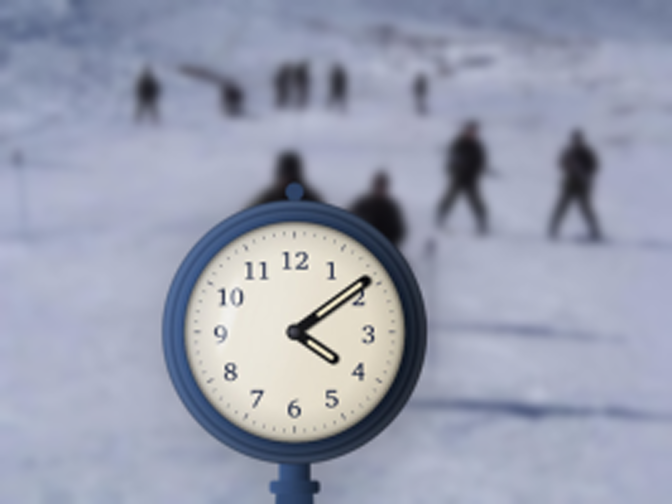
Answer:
{"hour": 4, "minute": 9}
